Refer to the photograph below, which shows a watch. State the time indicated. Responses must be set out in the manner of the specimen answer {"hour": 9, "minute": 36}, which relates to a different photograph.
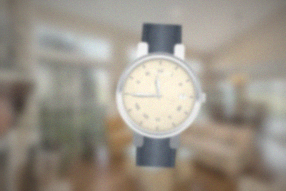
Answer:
{"hour": 11, "minute": 45}
